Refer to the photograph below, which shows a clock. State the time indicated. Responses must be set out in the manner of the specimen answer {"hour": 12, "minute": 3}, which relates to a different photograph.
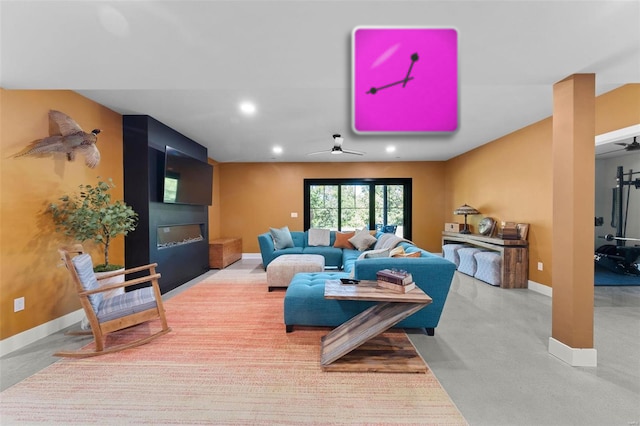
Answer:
{"hour": 12, "minute": 42}
